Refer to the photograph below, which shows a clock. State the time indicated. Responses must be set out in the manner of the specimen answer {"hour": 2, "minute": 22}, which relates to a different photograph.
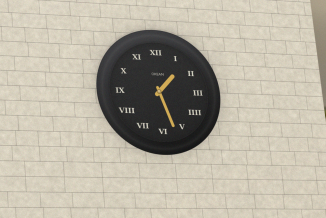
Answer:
{"hour": 1, "minute": 27}
